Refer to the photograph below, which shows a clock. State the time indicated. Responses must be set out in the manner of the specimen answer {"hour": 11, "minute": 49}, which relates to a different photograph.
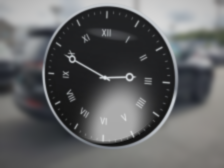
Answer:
{"hour": 2, "minute": 49}
